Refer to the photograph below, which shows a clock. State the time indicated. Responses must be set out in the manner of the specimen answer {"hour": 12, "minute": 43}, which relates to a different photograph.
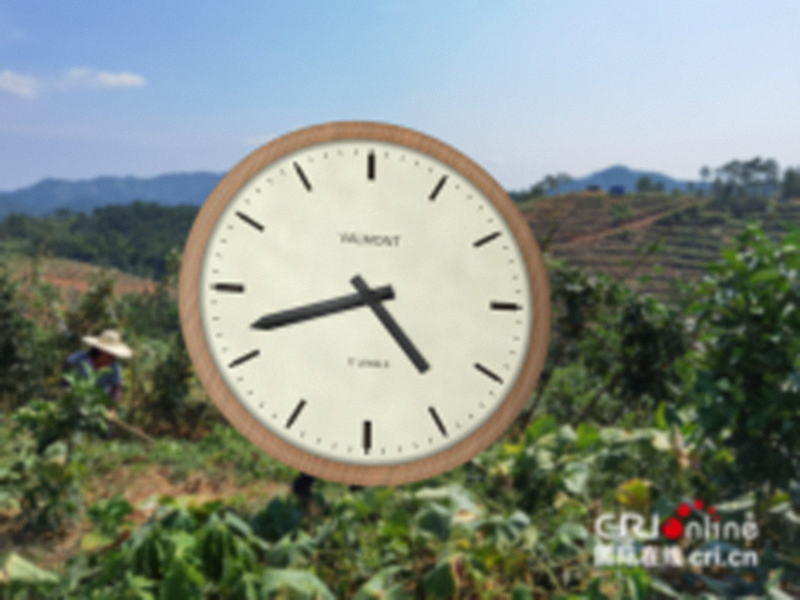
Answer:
{"hour": 4, "minute": 42}
